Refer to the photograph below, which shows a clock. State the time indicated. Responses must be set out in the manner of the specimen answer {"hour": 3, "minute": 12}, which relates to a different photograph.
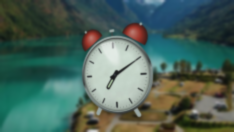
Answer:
{"hour": 7, "minute": 10}
